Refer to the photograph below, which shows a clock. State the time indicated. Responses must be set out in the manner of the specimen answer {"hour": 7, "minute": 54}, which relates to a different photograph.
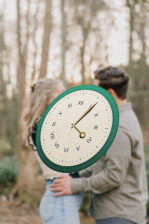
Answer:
{"hour": 4, "minute": 6}
